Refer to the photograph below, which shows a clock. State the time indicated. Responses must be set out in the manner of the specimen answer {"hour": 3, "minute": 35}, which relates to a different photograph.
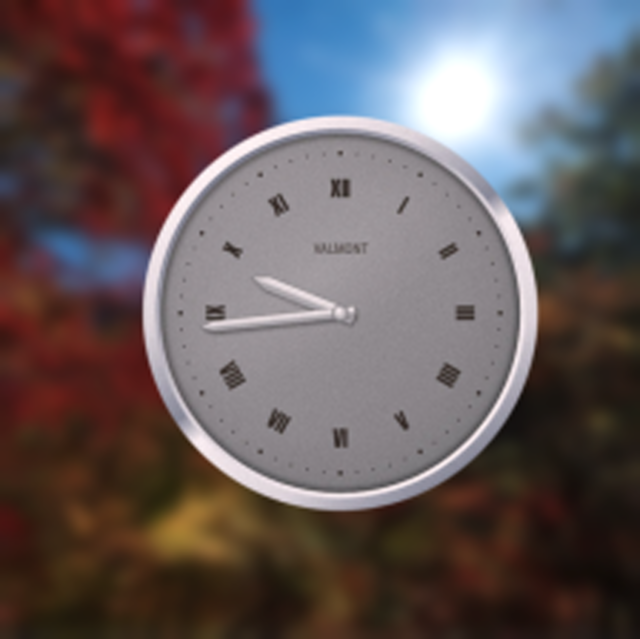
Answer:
{"hour": 9, "minute": 44}
